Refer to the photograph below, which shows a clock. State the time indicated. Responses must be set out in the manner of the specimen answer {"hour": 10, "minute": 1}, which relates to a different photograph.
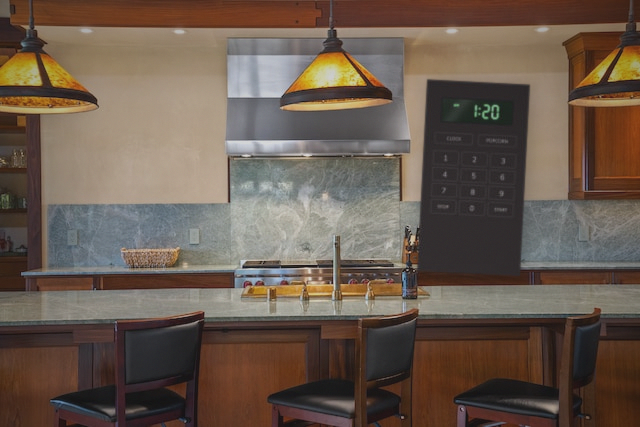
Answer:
{"hour": 1, "minute": 20}
